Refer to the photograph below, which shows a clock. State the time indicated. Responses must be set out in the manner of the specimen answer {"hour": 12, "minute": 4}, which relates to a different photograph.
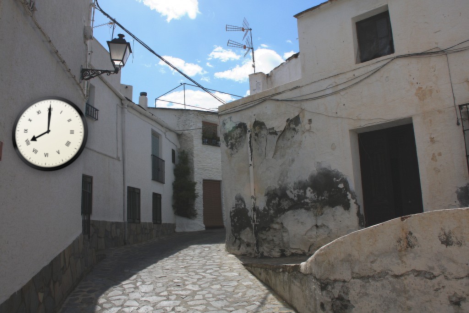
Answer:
{"hour": 8, "minute": 0}
